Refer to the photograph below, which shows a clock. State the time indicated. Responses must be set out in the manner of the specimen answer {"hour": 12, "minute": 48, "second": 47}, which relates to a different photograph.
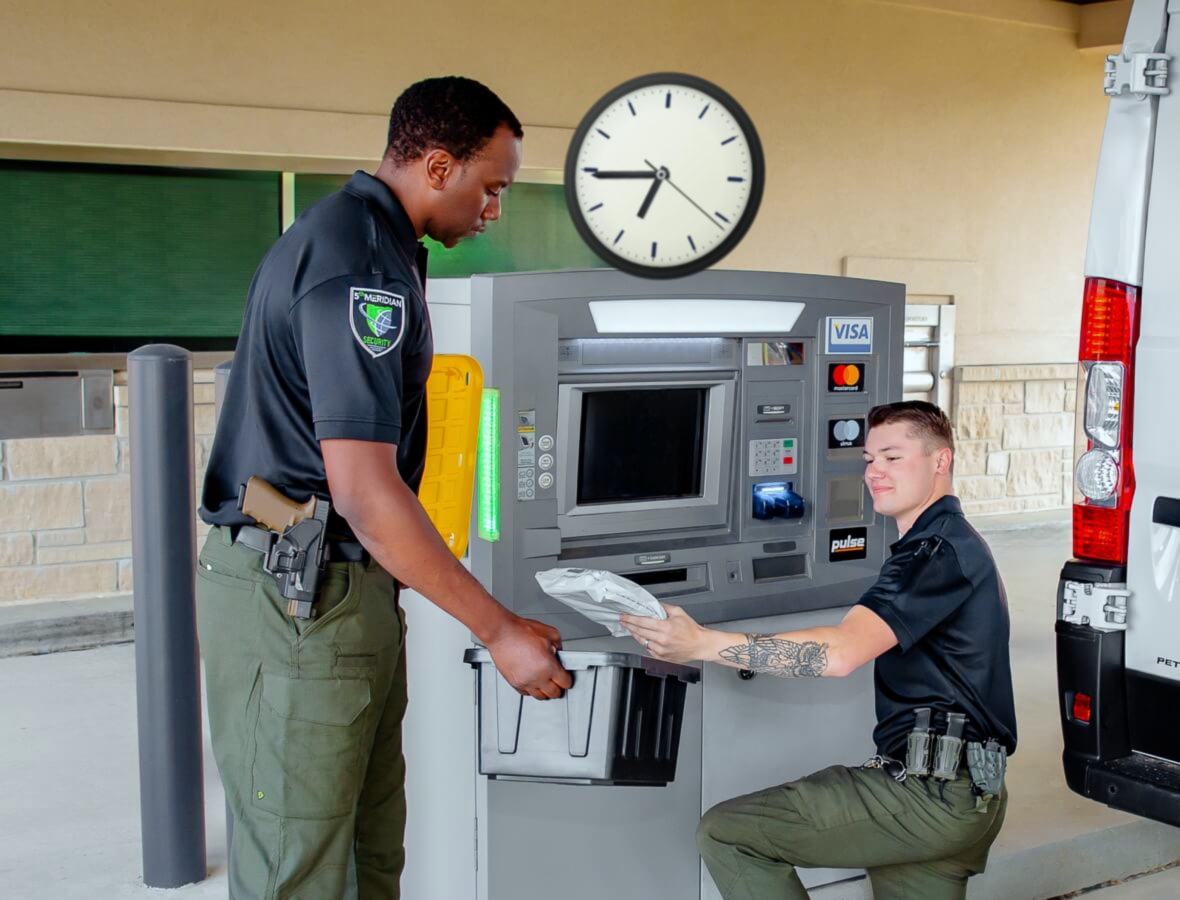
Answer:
{"hour": 6, "minute": 44, "second": 21}
